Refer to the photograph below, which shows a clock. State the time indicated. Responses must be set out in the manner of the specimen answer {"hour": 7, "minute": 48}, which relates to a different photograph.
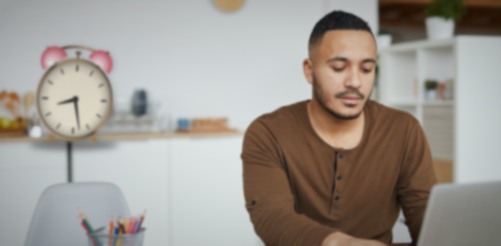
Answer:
{"hour": 8, "minute": 28}
